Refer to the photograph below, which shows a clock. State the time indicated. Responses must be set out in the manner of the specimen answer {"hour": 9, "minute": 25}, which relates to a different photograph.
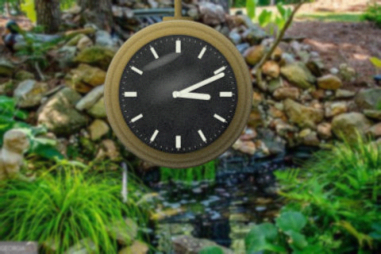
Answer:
{"hour": 3, "minute": 11}
